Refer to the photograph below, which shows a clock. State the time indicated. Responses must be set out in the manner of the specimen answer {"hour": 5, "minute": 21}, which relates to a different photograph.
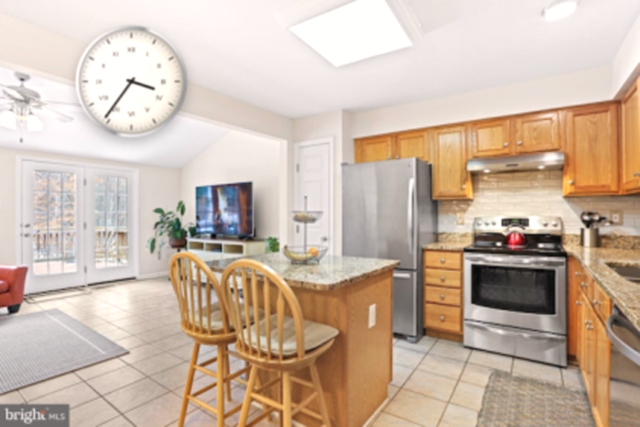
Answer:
{"hour": 3, "minute": 36}
